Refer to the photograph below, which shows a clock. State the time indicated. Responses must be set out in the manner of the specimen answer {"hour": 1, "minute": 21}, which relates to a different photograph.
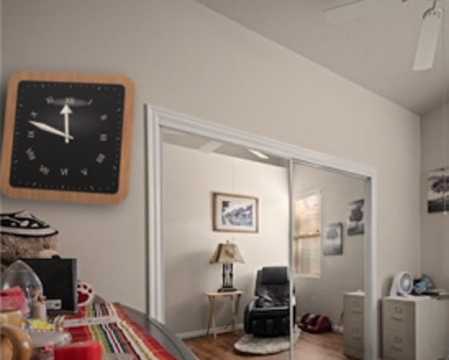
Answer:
{"hour": 11, "minute": 48}
